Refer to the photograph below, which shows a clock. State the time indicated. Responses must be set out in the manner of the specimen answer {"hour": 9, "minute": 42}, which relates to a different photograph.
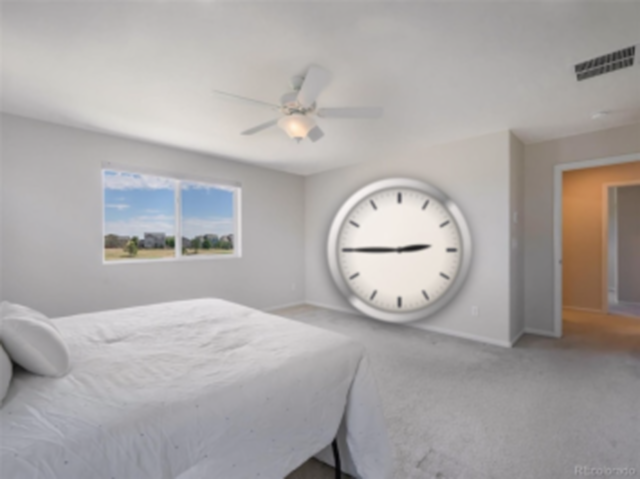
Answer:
{"hour": 2, "minute": 45}
